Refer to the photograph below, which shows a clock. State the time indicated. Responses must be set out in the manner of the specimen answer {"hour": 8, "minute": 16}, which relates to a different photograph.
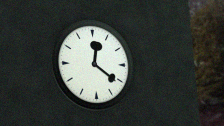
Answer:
{"hour": 12, "minute": 21}
